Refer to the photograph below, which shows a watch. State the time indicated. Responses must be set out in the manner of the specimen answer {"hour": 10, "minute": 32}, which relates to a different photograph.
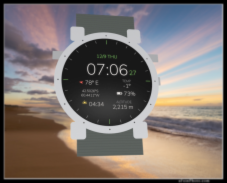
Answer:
{"hour": 7, "minute": 6}
